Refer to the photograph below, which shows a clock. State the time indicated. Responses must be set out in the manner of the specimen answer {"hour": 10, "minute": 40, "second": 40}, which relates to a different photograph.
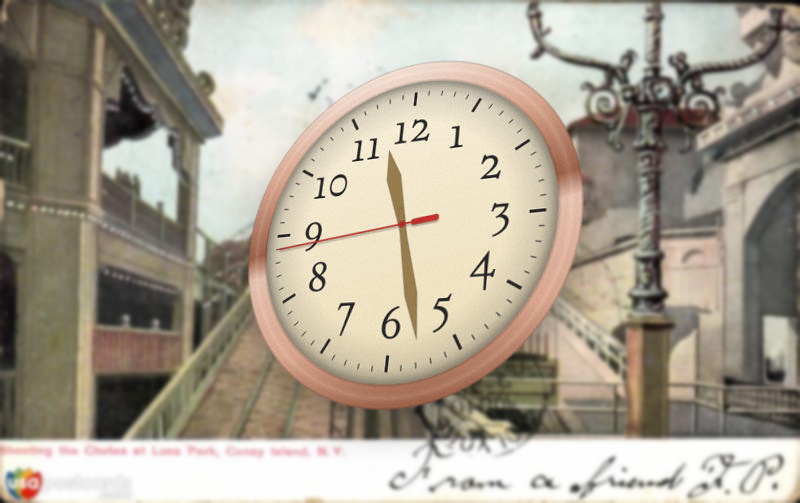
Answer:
{"hour": 11, "minute": 27, "second": 44}
